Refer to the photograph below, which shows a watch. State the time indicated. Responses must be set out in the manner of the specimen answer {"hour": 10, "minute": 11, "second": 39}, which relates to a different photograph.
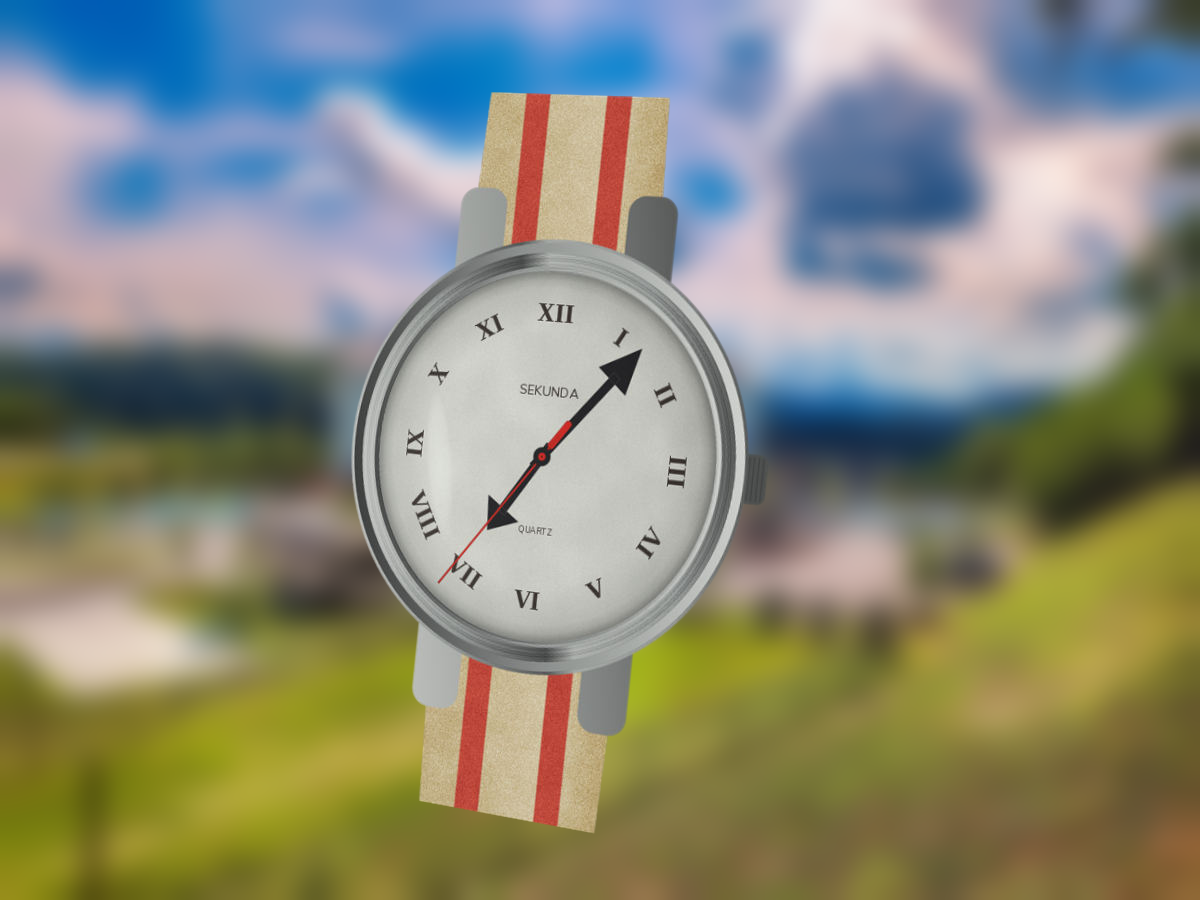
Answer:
{"hour": 7, "minute": 6, "second": 36}
